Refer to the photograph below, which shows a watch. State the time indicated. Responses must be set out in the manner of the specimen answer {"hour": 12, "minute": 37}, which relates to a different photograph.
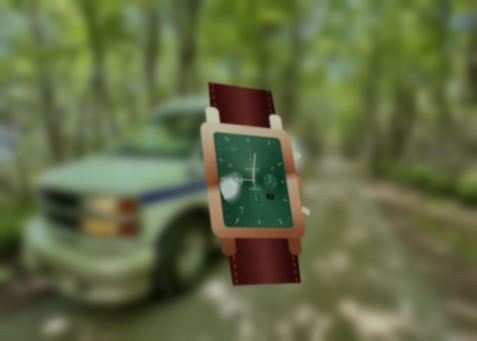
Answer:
{"hour": 9, "minute": 2}
